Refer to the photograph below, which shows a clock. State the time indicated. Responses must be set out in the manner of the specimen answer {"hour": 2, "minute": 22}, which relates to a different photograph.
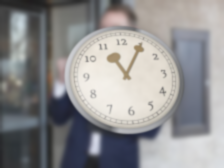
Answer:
{"hour": 11, "minute": 5}
